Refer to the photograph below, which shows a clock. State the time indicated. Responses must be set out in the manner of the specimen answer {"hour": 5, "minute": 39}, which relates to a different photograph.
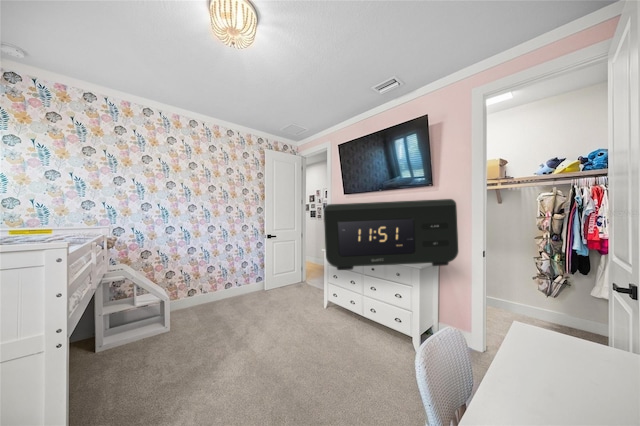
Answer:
{"hour": 11, "minute": 51}
